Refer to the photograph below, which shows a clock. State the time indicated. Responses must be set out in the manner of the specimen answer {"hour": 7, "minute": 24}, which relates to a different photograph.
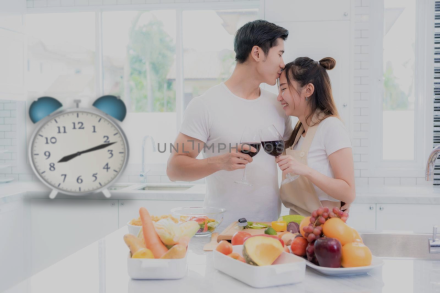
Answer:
{"hour": 8, "minute": 12}
